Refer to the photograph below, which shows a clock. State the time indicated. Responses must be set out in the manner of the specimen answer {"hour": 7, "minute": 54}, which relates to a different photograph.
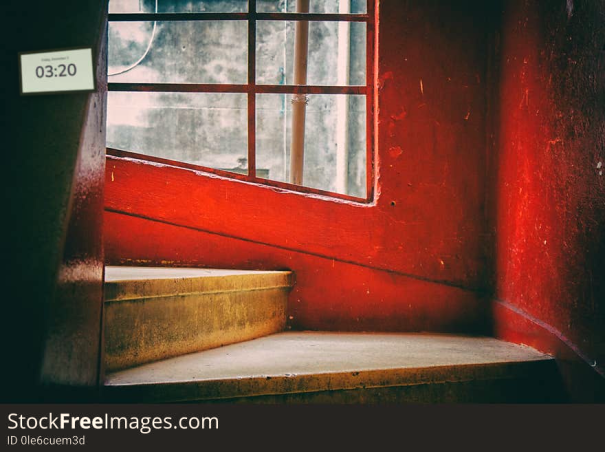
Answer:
{"hour": 3, "minute": 20}
